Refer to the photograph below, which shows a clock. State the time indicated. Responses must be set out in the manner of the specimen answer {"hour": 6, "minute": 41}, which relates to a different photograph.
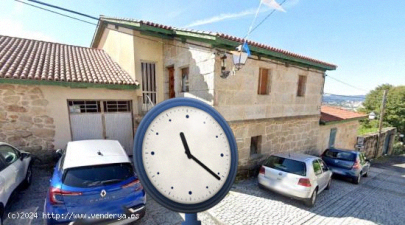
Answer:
{"hour": 11, "minute": 21}
